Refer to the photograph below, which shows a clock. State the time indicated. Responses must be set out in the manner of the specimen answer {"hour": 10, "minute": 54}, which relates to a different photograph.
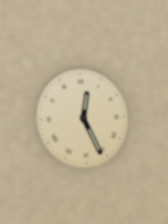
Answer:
{"hour": 12, "minute": 26}
